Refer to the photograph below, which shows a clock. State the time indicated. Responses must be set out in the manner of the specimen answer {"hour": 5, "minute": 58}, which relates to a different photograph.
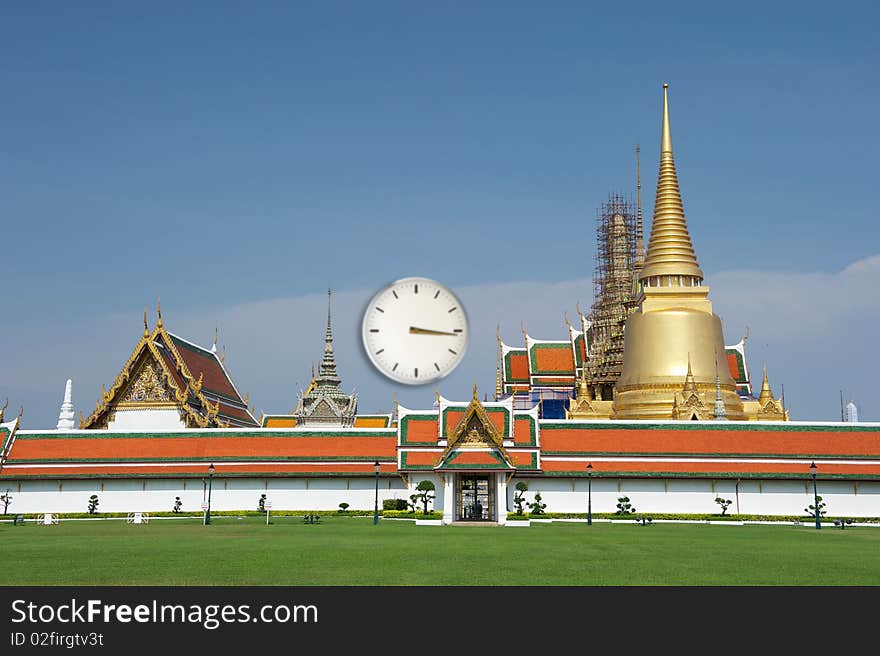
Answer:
{"hour": 3, "minute": 16}
